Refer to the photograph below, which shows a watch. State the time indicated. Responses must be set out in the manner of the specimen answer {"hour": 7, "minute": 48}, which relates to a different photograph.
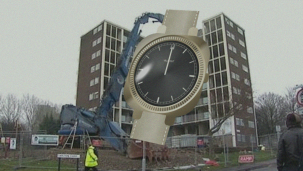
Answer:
{"hour": 12, "minute": 0}
